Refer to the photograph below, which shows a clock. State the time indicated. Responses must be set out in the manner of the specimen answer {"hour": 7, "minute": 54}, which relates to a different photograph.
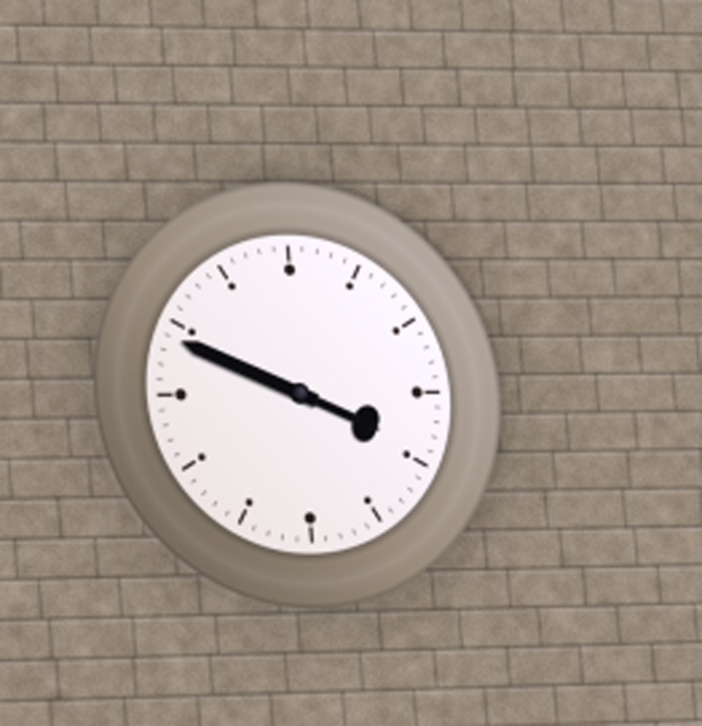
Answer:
{"hour": 3, "minute": 49}
